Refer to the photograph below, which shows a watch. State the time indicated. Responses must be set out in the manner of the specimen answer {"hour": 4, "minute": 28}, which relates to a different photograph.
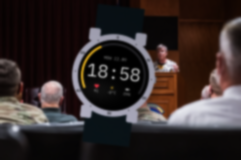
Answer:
{"hour": 18, "minute": 58}
